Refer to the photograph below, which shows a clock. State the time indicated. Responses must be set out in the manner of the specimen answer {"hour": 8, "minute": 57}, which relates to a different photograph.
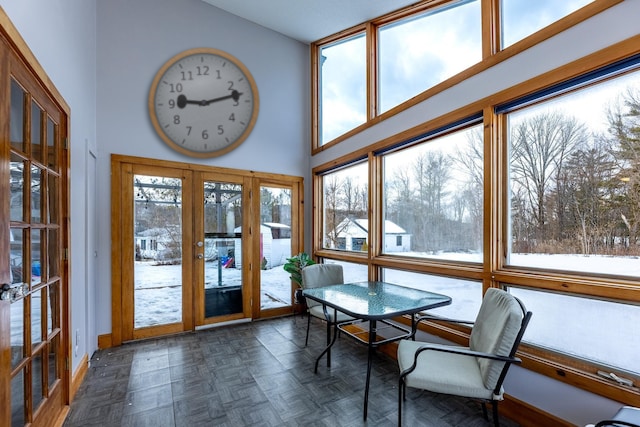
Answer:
{"hour": 9, "minute": 13}
